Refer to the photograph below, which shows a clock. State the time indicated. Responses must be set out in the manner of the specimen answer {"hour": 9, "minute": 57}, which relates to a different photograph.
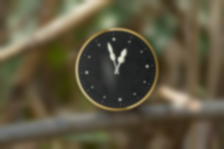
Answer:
{"hour": 12, "minute": 58}
